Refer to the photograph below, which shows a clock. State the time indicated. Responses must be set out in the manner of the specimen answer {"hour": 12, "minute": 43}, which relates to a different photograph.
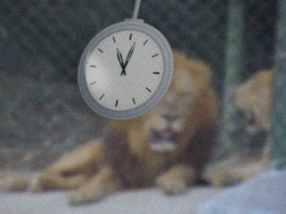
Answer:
{"hour": 11, "minute": 2}
